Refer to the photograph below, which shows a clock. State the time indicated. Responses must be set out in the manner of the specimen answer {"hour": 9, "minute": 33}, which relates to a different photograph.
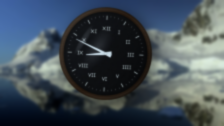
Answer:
{"hour": 8, "minute": 49}
